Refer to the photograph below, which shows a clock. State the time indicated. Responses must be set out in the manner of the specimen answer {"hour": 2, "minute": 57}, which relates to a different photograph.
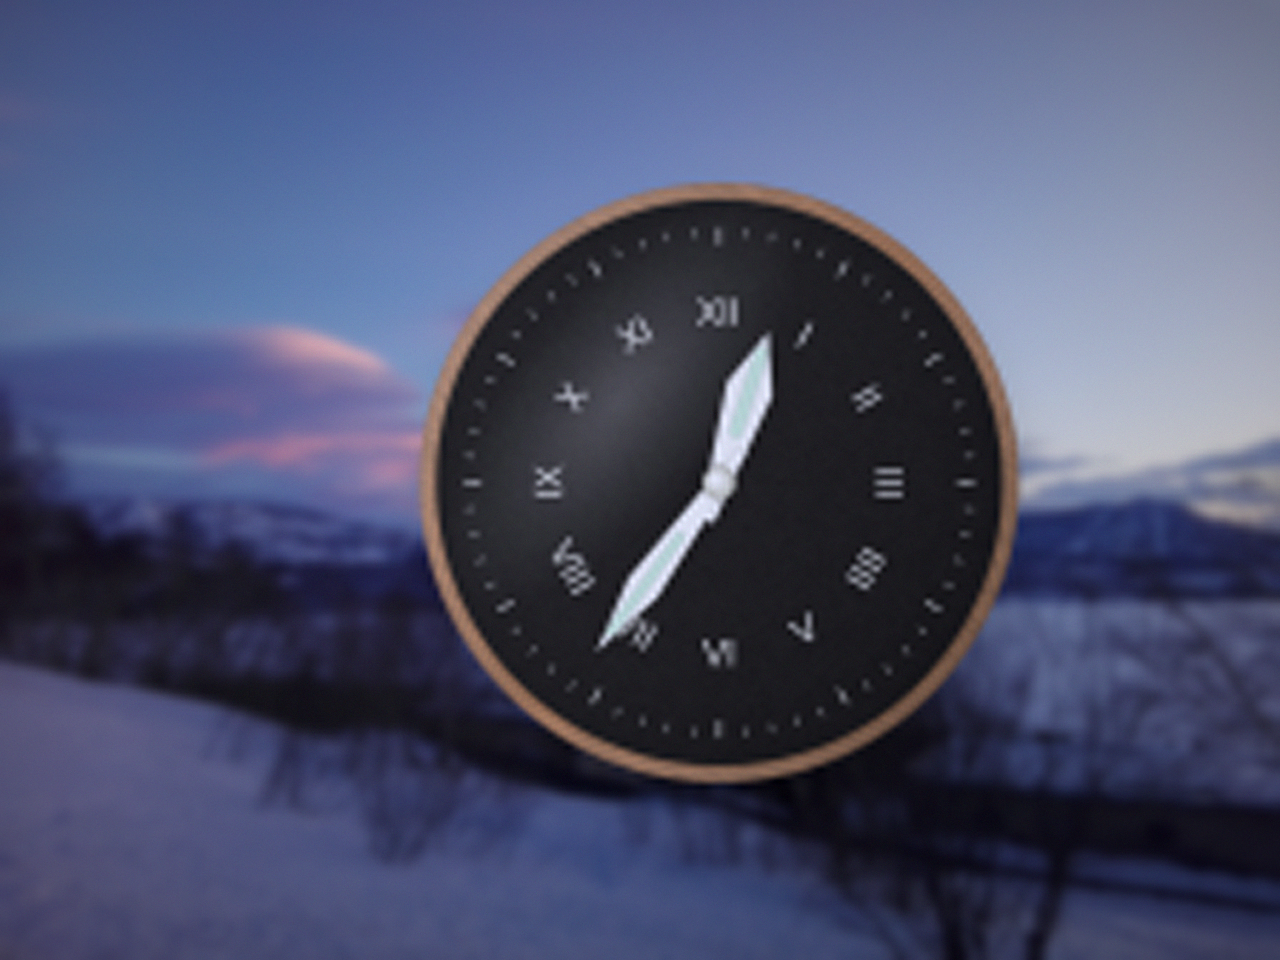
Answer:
{"hour": 12, "minute": 36}
